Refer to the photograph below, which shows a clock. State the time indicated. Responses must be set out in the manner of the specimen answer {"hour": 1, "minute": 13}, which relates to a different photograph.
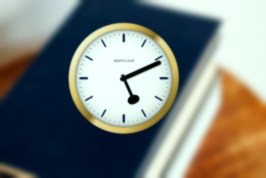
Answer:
{"hour": 5, "minute": 11}
